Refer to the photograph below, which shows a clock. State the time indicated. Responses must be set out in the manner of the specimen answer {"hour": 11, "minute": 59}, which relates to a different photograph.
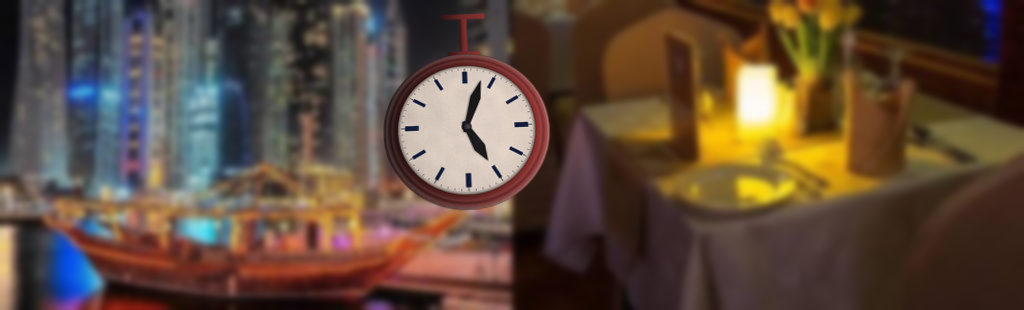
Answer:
{"hour": 5, "minute": 3}
